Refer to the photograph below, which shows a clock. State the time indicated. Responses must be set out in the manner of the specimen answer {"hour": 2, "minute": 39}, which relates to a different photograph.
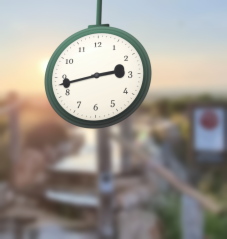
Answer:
{"hour": 2, "minute": 43}
